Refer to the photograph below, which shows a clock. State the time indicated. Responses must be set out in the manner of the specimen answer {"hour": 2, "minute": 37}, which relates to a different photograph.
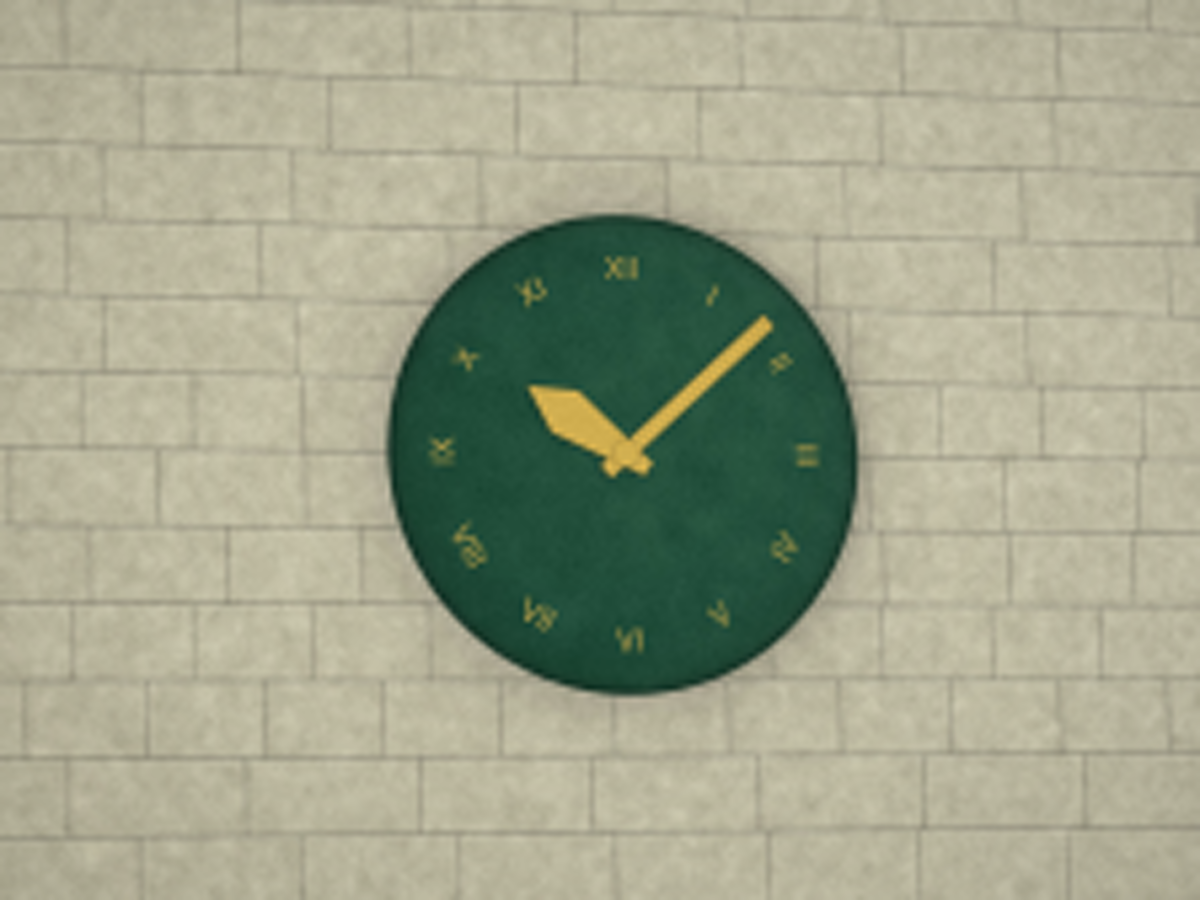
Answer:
{"hour": 10, "minute": 8}
